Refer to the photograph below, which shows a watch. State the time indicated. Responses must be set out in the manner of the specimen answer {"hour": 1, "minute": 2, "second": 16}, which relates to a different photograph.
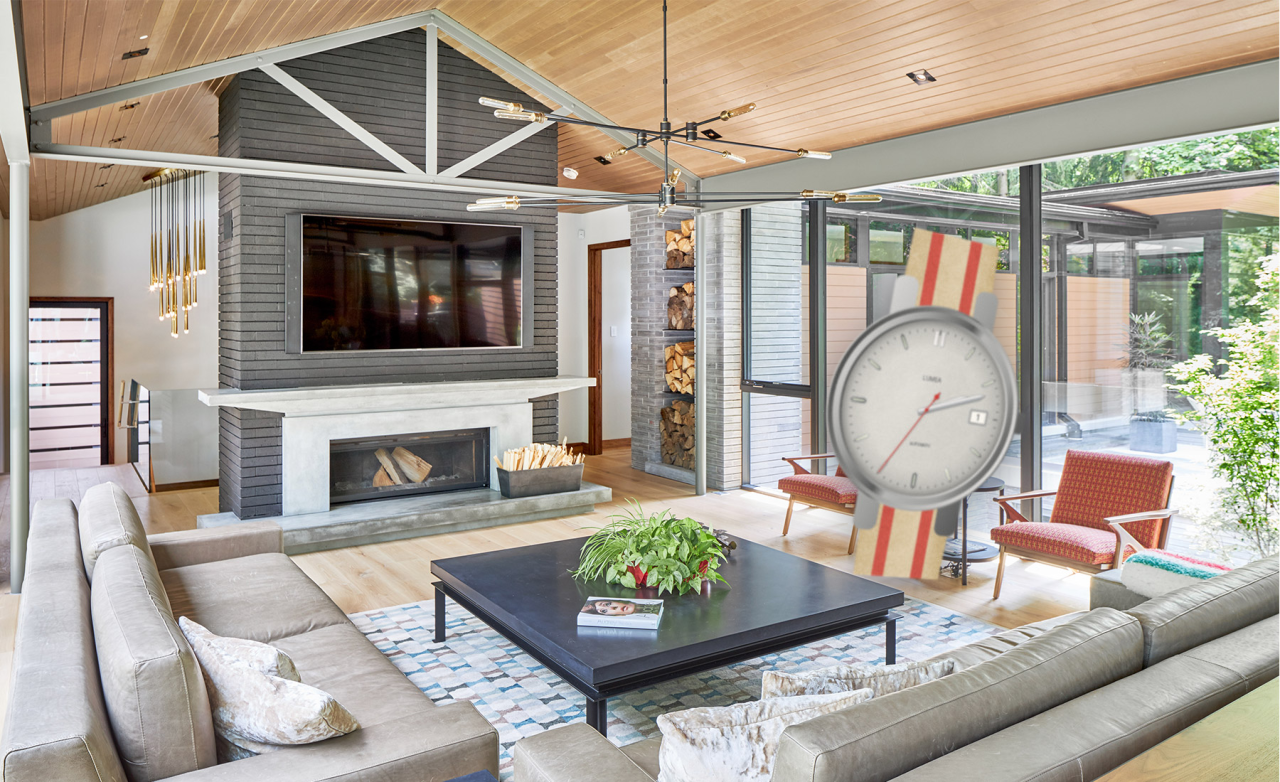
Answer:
{"hour": 2, "minute": 11, "second": 35}
